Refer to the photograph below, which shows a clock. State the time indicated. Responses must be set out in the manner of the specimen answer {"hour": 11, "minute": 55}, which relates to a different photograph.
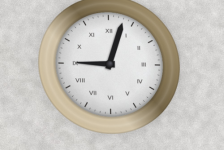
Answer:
{"hour": 9, "minute": 3}
